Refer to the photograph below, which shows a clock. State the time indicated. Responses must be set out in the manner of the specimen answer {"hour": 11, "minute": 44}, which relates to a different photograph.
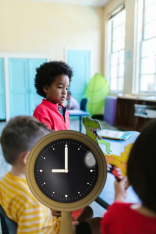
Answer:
{"hour": 9, "minute": 0}
